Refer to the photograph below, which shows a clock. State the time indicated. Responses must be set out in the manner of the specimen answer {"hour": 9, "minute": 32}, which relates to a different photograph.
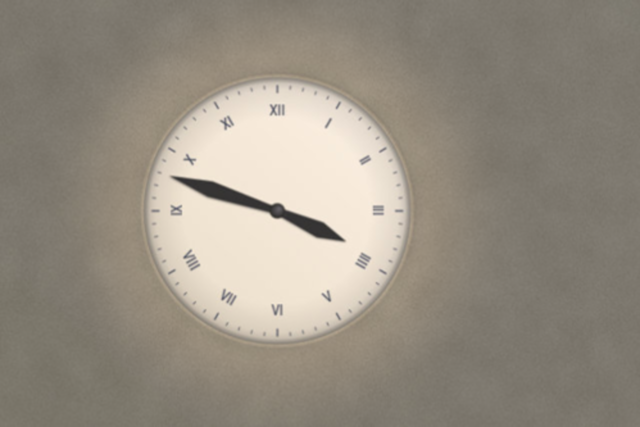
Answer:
{"hour": 3, "minute": 48}
